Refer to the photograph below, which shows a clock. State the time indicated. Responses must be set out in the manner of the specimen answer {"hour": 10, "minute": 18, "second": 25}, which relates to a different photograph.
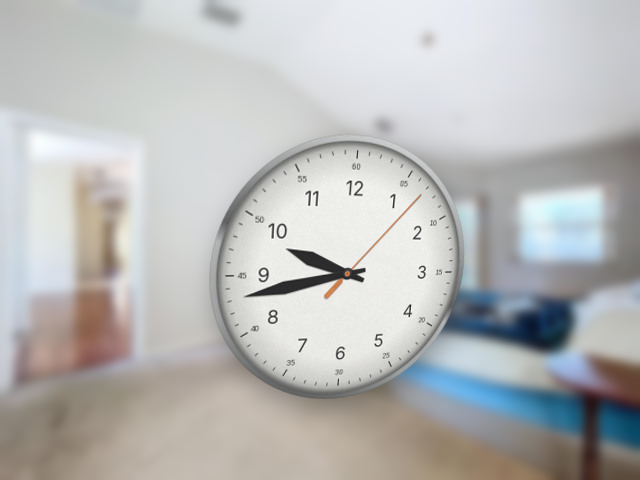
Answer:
{"hour": 9, "minute": 43, "second": 7}
